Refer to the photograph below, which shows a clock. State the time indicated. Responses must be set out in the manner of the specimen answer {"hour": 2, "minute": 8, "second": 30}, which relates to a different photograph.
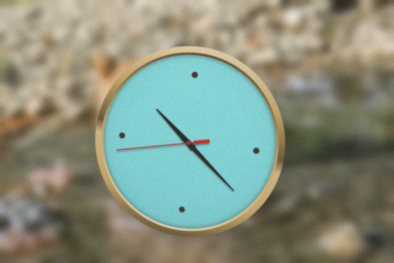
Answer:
{"hour": 10, "minute": 21, "second": 43}
